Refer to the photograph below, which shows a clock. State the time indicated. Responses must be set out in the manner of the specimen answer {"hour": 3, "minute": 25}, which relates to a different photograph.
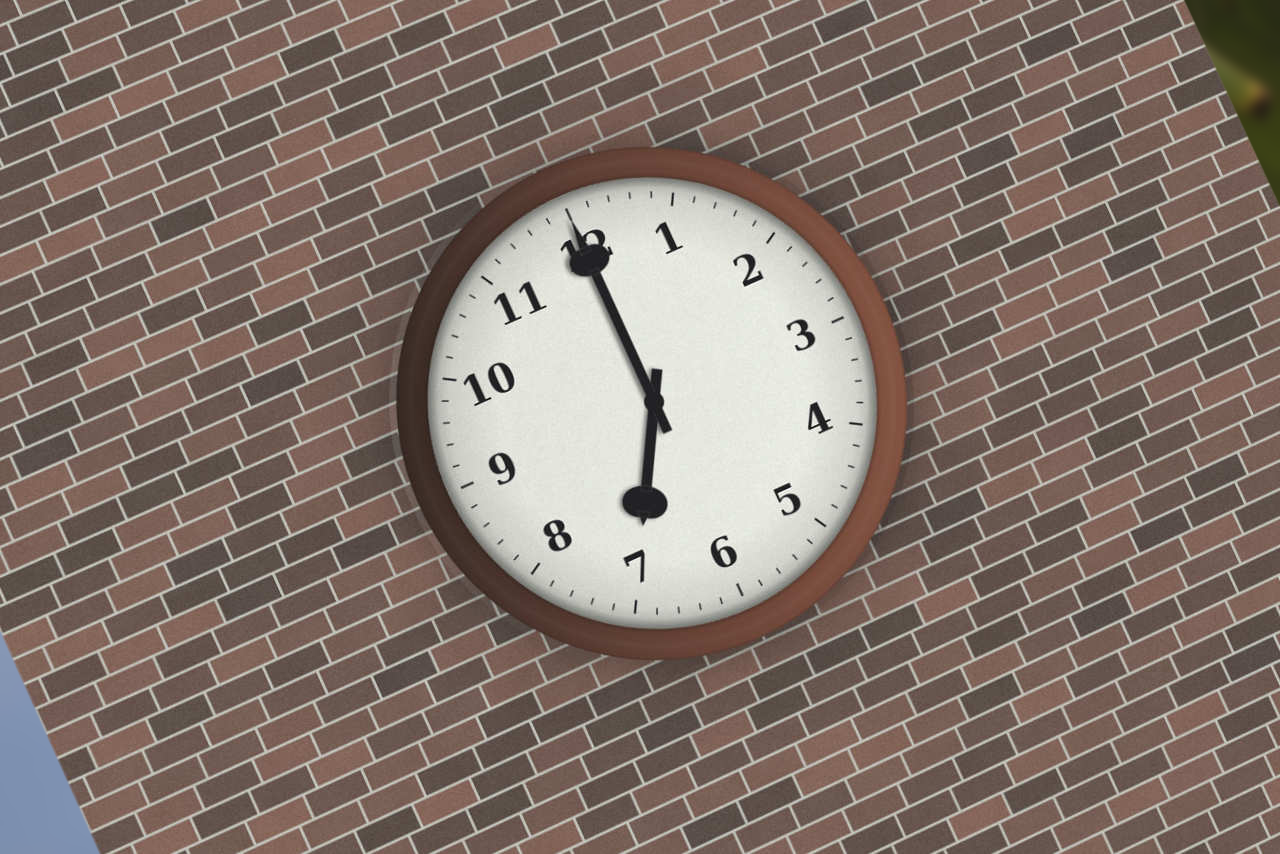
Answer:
{"hour": 7, "minute": 0}
